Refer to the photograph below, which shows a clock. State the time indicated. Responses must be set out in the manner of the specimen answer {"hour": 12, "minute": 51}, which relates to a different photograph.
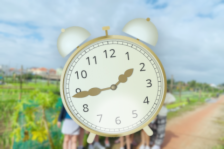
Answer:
{"hour": 1, "minute": 44}
